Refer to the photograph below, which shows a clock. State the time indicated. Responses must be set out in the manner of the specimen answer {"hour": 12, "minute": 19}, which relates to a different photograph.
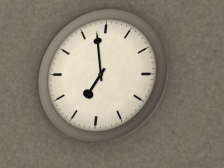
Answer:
{"hour": 6, "minute": 58}
